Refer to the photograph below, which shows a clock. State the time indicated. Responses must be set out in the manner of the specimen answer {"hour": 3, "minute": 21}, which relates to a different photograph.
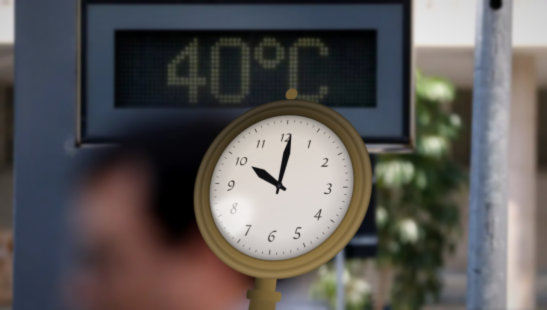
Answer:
{"hour": 10, "minute": 1}
